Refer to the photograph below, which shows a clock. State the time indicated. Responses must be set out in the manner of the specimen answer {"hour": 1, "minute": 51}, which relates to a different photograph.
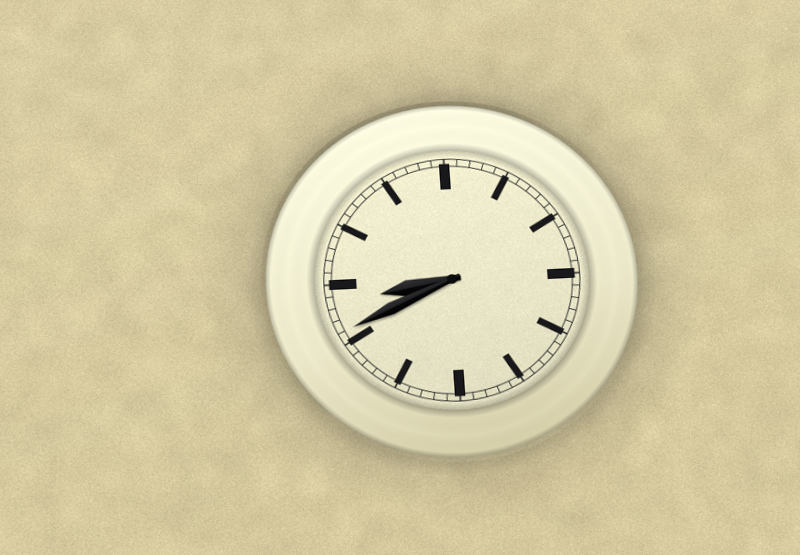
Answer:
{"hour": 8, "minute": 41}
